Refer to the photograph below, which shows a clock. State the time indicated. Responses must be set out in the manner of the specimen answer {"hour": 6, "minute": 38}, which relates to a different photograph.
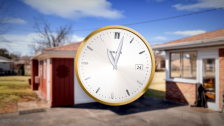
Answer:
{"hour": 11, "minute": 2}
